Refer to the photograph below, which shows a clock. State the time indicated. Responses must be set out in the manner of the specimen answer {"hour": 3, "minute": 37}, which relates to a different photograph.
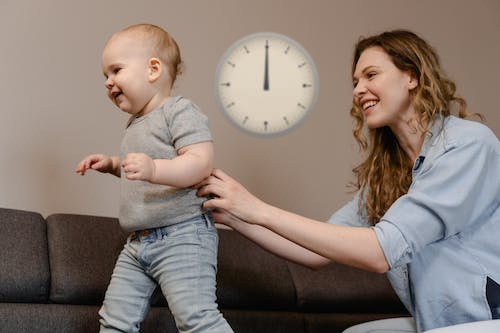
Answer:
{"hour": 12, "minute": 0}
